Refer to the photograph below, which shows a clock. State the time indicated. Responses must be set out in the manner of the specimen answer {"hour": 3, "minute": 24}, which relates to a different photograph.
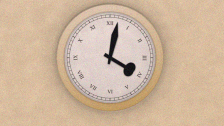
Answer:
{"hour": 4, "minute": 2}
